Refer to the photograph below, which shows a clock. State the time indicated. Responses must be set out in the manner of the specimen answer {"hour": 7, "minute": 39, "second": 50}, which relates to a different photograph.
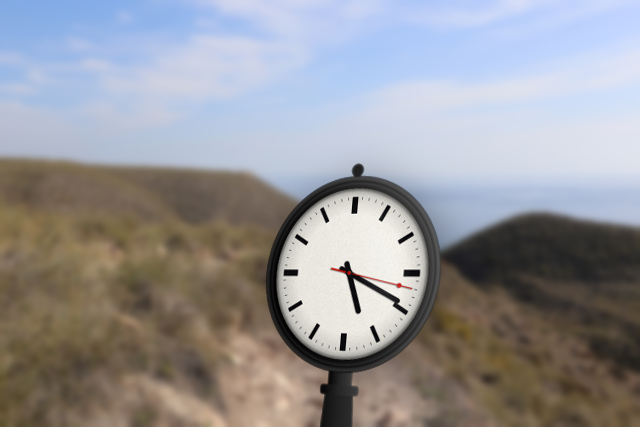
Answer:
{"hour": 5, "minute": 19, "second": 17}
